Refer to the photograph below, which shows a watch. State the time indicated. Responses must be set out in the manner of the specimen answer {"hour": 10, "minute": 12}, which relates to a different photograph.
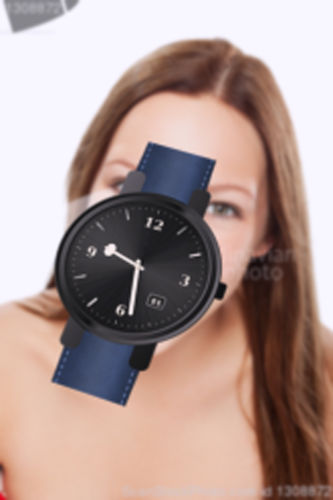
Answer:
{"hour": 9, "minute": 28}
